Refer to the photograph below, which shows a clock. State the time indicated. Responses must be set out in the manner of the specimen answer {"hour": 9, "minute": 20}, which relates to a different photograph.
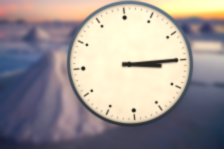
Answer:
{"hour": 3, "minute": 15}
